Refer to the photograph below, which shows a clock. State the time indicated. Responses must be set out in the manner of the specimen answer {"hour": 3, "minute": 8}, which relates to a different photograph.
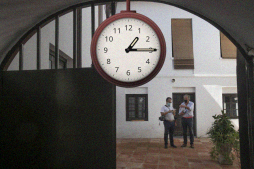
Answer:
{"hour": 1, "minute": 15}
